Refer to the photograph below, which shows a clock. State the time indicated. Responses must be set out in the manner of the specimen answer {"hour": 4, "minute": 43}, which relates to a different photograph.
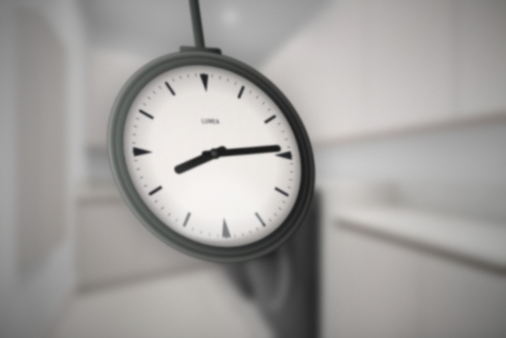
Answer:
{"hour": 8, "minute": 14}
